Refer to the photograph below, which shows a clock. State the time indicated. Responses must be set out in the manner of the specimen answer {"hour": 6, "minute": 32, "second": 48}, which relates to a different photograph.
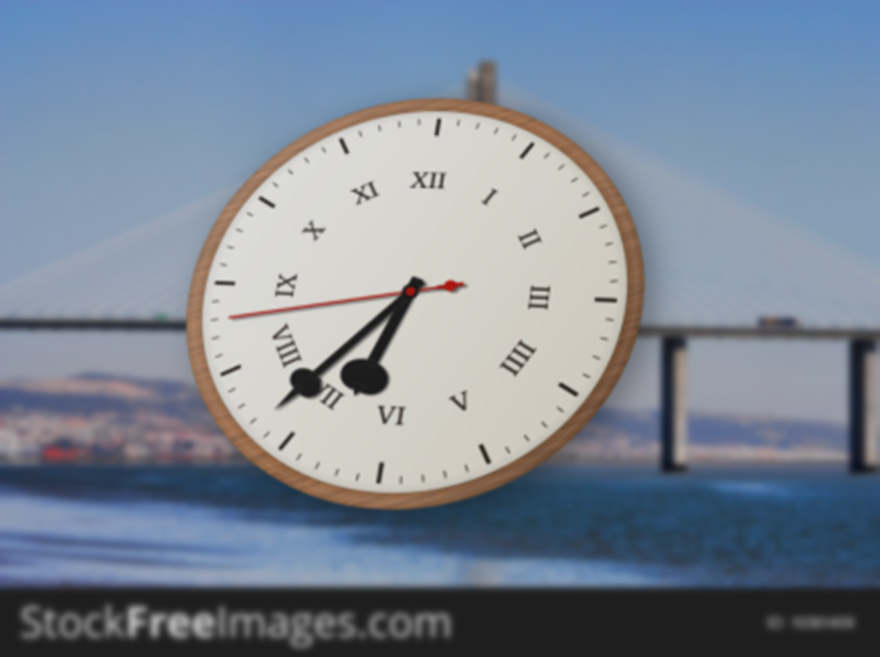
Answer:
{"hour": 6, "minute": 36, "second": 43}
